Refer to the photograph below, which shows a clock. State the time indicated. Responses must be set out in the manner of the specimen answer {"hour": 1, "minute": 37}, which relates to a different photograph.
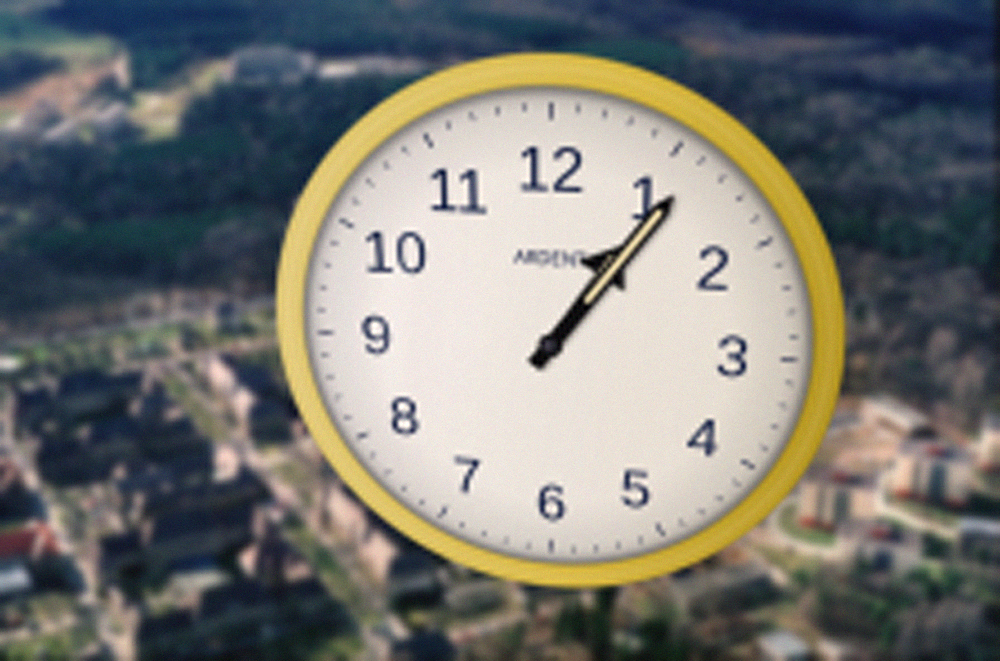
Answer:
{"hour": 1, "minute": 6}
